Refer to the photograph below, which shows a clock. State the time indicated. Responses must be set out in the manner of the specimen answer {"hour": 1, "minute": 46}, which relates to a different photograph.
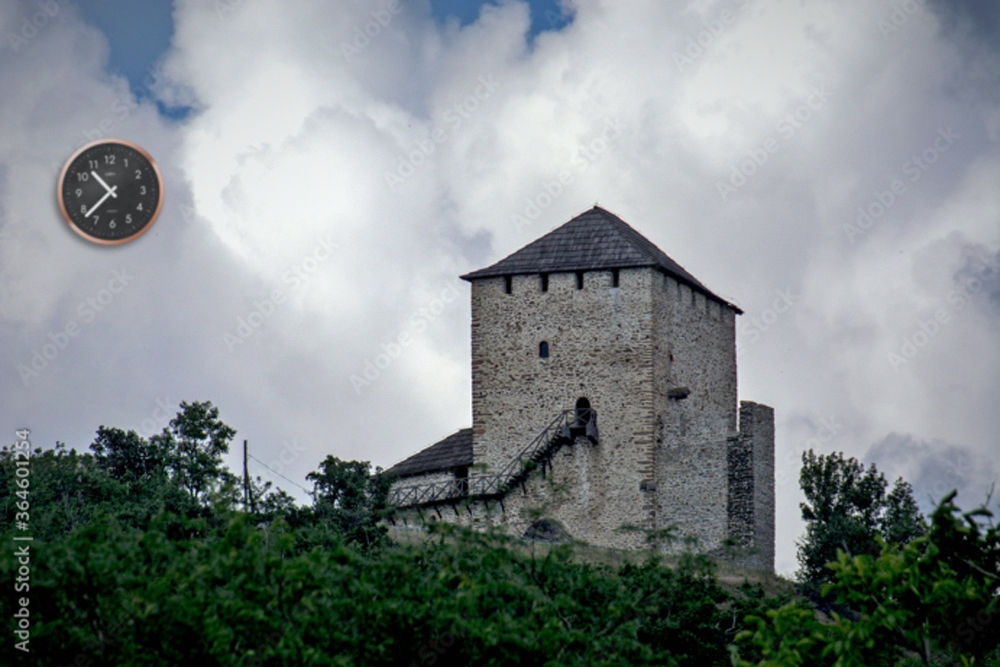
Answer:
{"hour": 10, "minute": 38}
